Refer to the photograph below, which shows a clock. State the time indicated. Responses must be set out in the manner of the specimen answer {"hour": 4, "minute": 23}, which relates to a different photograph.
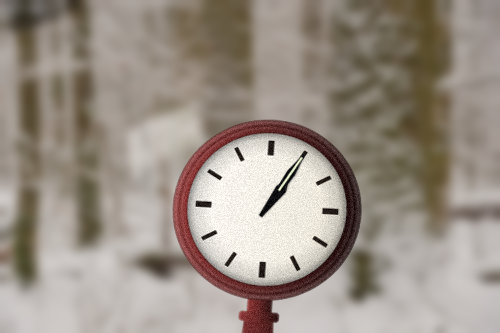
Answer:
{"hour": 1, "minute": 5}
